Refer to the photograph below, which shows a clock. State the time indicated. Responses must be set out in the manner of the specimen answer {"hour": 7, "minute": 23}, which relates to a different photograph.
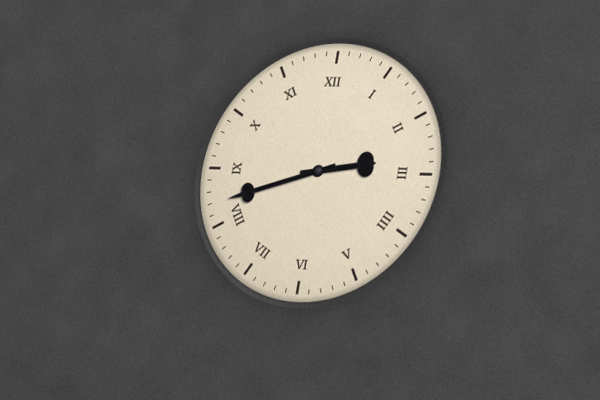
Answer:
{"hour": 2, "minute": 42}
